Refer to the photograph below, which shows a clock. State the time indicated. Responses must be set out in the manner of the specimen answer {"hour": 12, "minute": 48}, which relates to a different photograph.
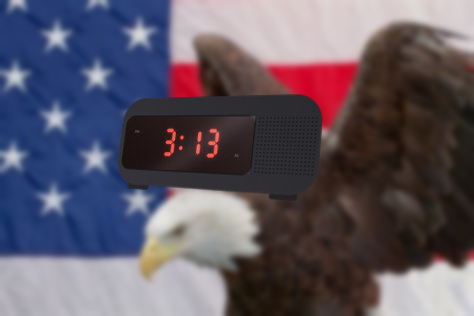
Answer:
{"hour": 3, "minute": 13}
